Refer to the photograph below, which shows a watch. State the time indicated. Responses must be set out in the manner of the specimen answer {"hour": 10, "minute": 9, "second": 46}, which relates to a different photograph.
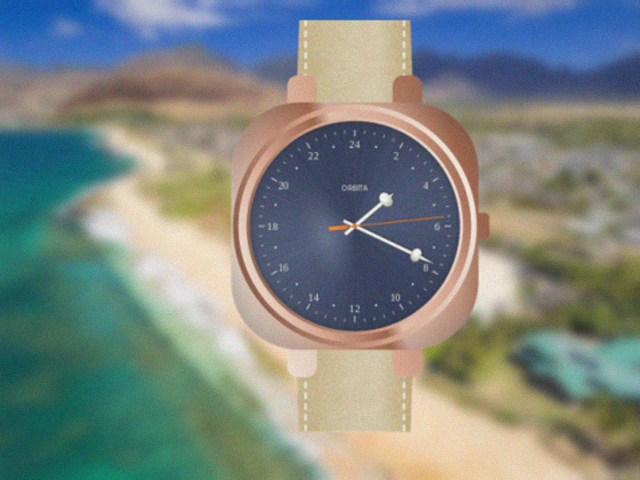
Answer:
{"hour": 3, "minute": 19, "second": 14}
